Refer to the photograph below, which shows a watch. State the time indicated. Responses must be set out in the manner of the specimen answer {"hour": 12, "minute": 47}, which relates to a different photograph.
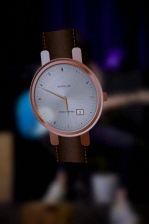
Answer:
{"hour": 5, "minute": 49}
